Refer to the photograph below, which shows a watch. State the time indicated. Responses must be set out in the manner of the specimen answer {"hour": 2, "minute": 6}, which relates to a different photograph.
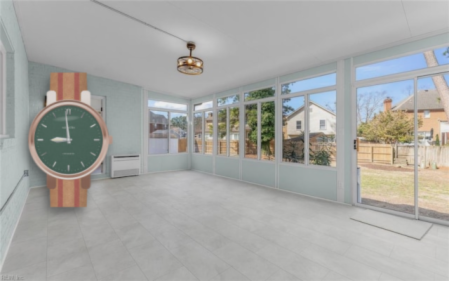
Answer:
{"hour": 8, "minute": 59}
